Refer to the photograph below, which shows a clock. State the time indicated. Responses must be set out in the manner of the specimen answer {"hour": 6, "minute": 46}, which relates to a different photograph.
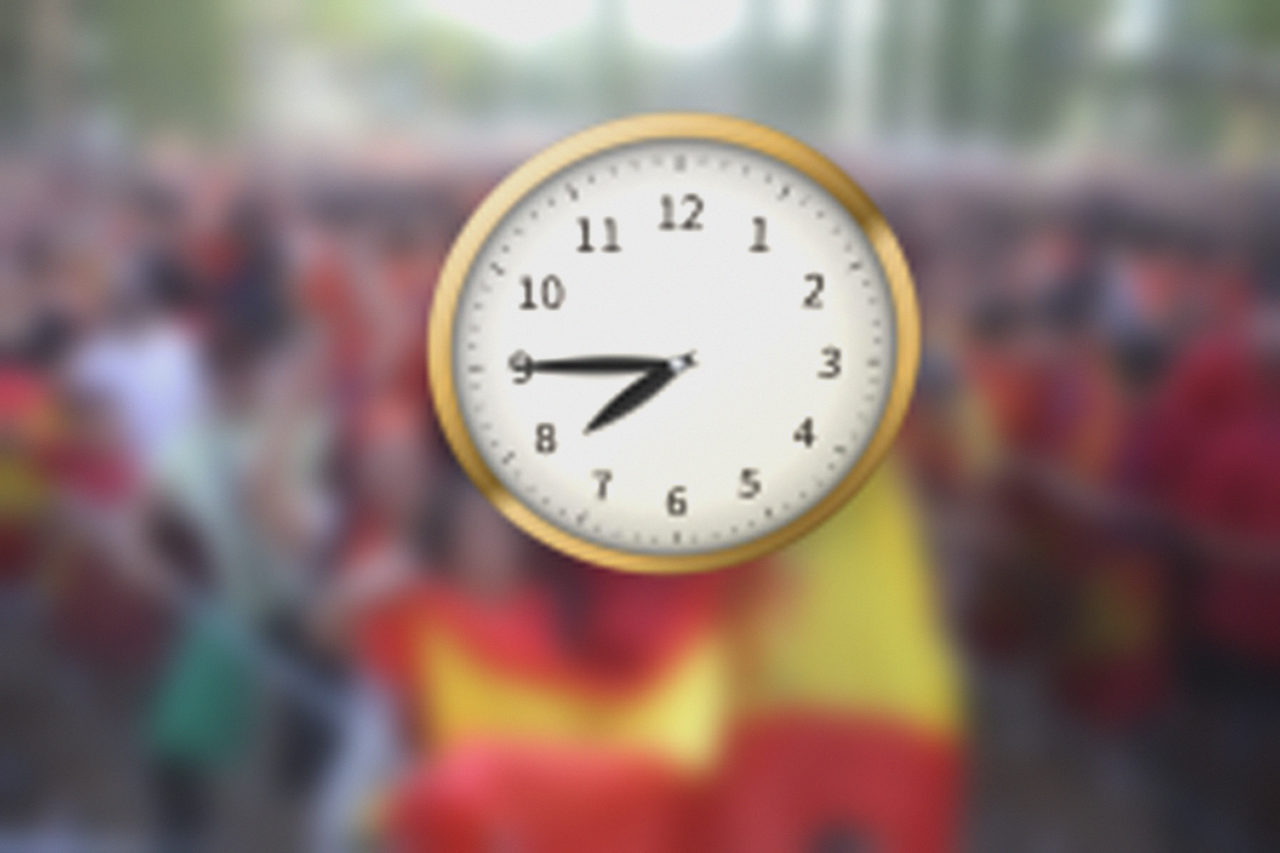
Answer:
{"hour": 7, "minute": 45}
